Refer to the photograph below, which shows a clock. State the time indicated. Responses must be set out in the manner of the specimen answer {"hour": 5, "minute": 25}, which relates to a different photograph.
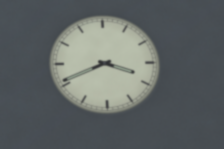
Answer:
{"hour": 3, "minute": 41}
